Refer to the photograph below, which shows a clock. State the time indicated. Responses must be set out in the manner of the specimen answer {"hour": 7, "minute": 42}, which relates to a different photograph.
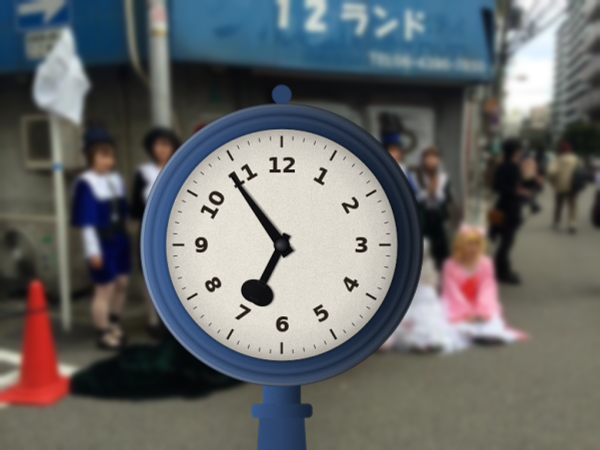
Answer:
{"hour": 6, "minute": 54}
